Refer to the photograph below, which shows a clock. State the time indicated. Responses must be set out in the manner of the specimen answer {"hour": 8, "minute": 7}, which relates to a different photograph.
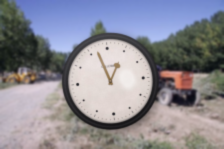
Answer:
{"hour": 12, "minute": 57}
